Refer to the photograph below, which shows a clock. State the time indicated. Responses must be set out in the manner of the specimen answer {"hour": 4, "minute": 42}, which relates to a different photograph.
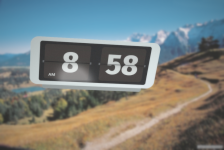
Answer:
{"hour": 8, "minute": 58}
